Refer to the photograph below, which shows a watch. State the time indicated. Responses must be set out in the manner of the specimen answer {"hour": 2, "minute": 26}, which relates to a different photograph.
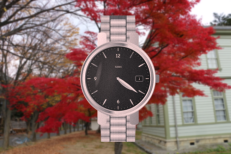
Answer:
{"hour": 4, "minute": 21}
